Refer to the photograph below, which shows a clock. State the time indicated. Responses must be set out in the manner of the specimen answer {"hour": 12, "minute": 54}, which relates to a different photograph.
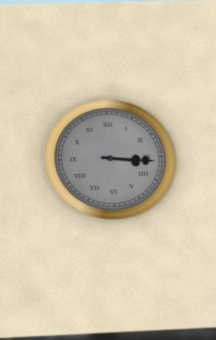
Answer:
{"hour": 3, "minute": 16}
